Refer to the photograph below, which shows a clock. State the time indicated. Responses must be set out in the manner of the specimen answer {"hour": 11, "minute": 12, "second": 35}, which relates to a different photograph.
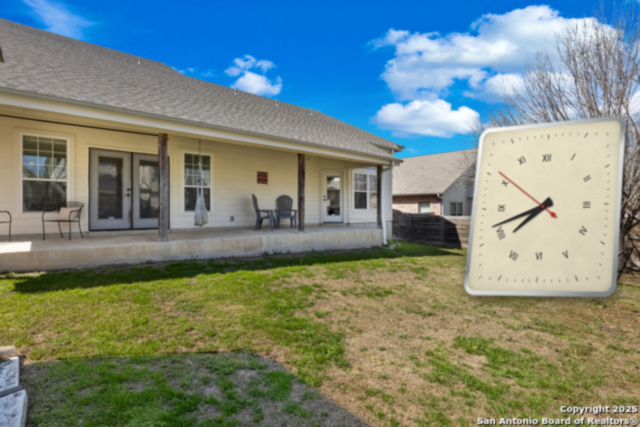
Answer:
{"hour": 7, "minute": 41, "second": 51}
